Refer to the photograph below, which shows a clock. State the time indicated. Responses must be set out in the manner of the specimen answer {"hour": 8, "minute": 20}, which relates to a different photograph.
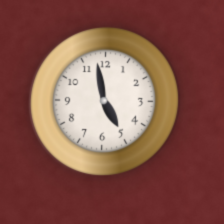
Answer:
{"hour": 4, "minute": 58}
